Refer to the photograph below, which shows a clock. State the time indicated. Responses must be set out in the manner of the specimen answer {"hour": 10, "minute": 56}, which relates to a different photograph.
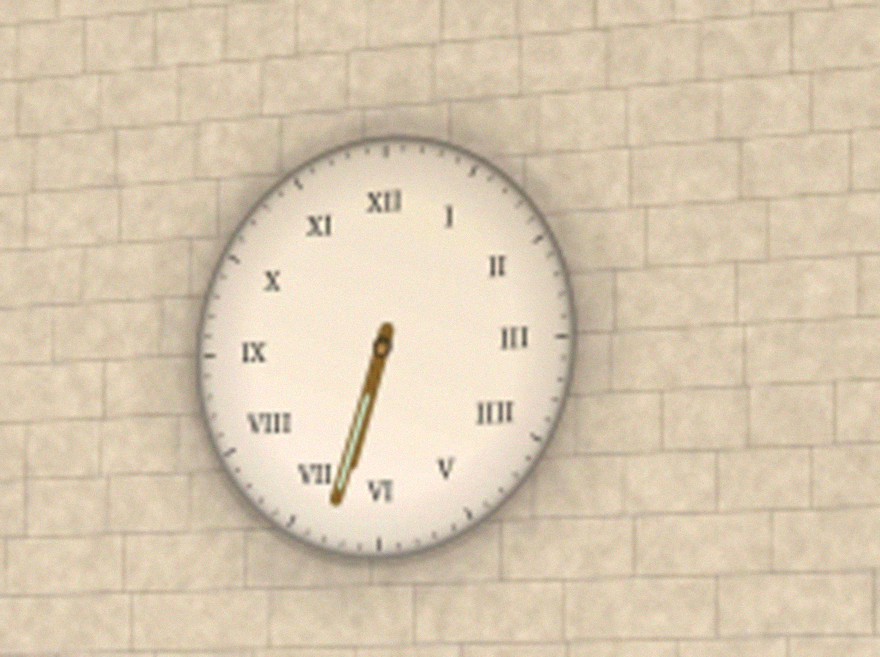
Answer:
{"hour": 6, "minute": 33}
